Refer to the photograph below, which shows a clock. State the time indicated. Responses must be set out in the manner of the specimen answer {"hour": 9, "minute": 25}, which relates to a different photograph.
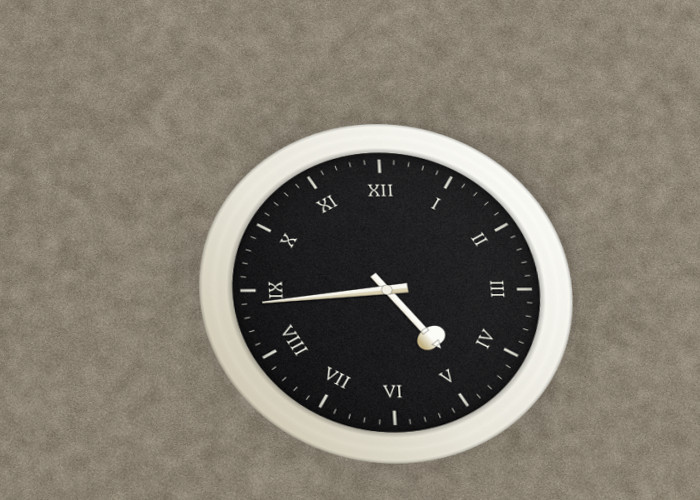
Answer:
{"hour": 4, "minute": 44}
